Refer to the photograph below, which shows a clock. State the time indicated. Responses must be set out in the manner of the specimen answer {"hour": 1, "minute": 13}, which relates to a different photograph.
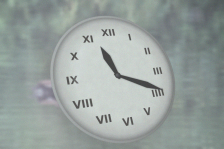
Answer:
{"hour": 11, "minute": 19}
